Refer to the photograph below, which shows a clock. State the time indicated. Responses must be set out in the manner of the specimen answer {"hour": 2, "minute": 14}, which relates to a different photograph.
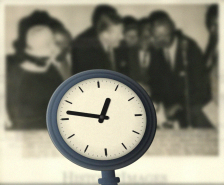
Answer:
{"hour": 12, "minute": 47}
